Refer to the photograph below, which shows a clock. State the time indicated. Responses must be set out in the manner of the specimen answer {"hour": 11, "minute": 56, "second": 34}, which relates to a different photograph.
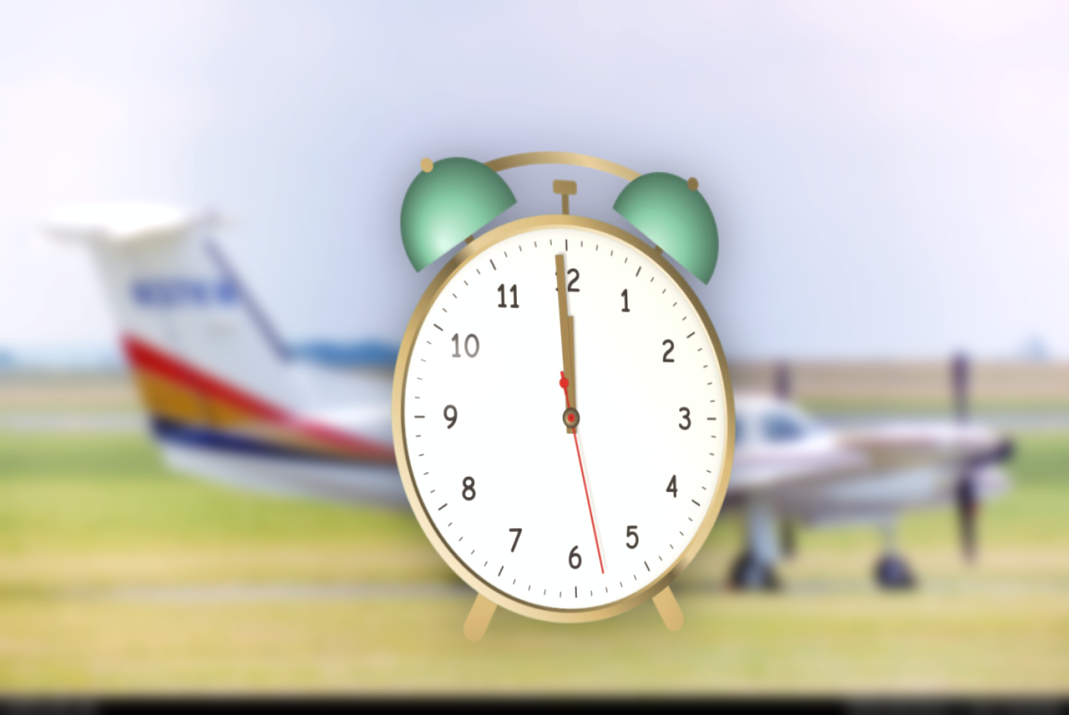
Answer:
{"hour": 11, "minute": 59, "second": 28}
